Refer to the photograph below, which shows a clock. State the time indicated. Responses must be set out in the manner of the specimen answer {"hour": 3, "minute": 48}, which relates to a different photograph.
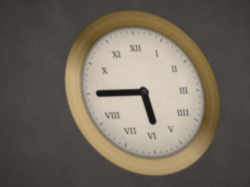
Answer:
{"hour": 5, "minute": 45}
